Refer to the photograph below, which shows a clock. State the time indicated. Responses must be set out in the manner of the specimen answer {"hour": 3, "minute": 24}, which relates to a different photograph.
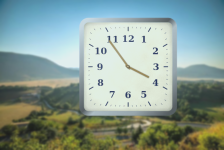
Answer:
{"hour": 3, "minute": 54}
